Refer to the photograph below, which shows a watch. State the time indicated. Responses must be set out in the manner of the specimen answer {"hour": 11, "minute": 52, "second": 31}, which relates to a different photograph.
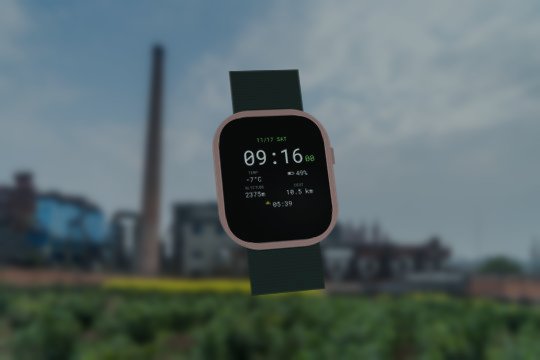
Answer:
{"hour": 9, "minute": 16, "second": 0}
